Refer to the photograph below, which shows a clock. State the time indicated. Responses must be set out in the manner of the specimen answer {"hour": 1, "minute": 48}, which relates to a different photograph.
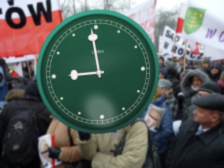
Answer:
{"hour": 8, "minute": 59}
